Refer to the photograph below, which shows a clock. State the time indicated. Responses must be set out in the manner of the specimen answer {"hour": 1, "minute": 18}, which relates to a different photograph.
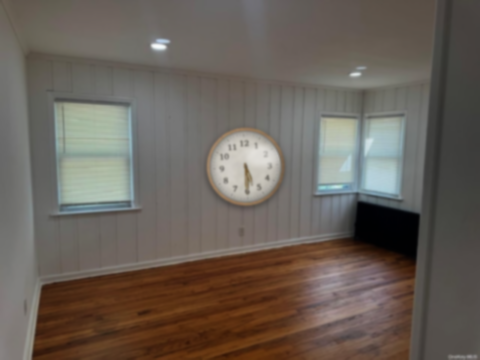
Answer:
{"hour": 5, "minute": 30}
